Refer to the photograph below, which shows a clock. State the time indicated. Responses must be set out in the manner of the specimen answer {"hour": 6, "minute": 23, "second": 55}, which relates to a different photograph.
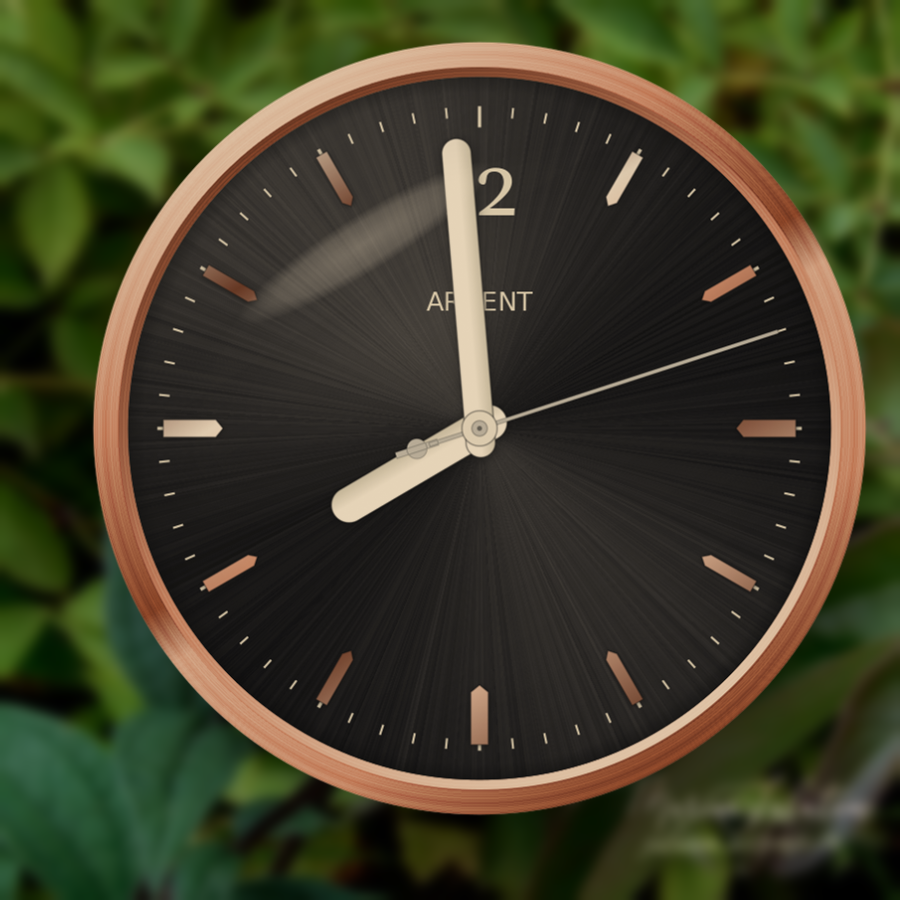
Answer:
{"hour": 7, "minute": 59, "second": 12}
